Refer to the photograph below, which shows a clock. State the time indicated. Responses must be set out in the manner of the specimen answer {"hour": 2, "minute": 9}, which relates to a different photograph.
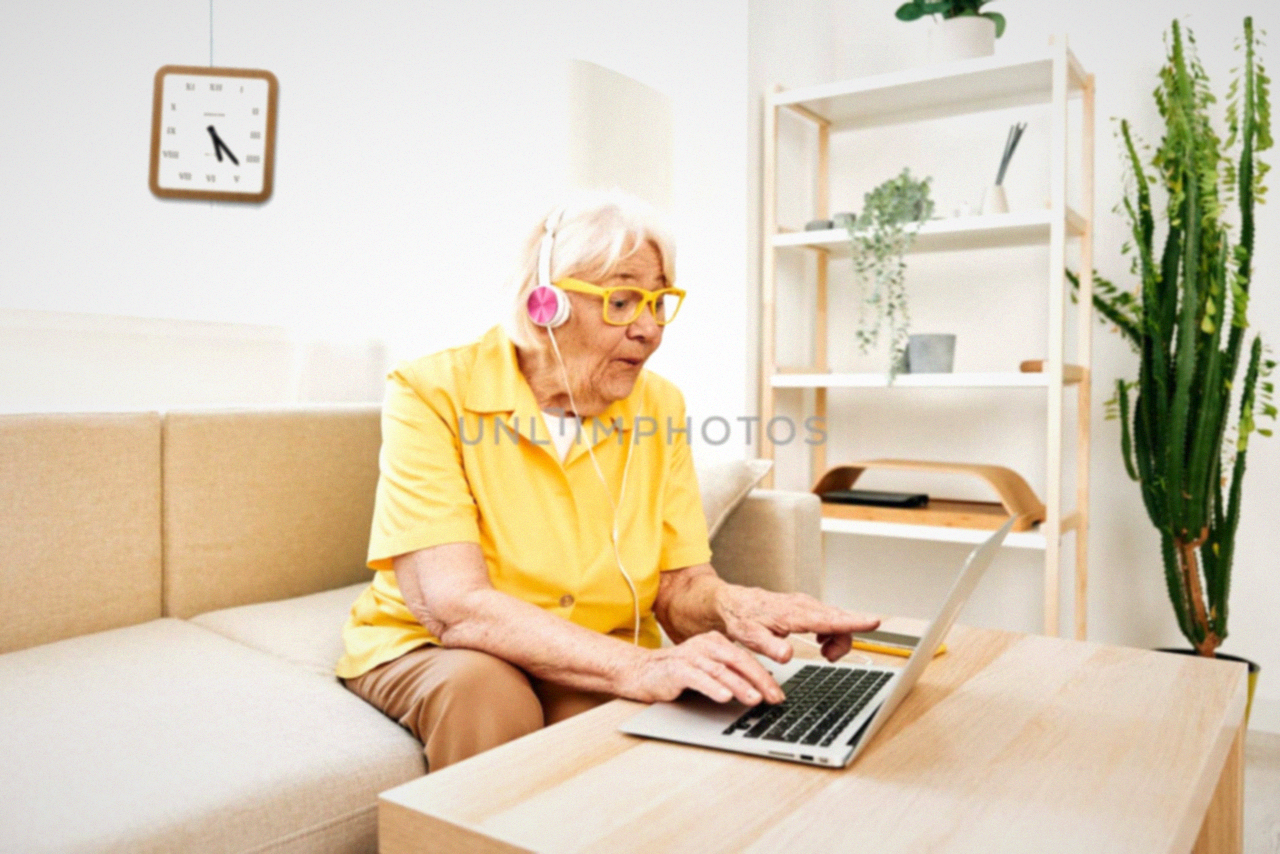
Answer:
{"hour": 5, "minute": 23}
